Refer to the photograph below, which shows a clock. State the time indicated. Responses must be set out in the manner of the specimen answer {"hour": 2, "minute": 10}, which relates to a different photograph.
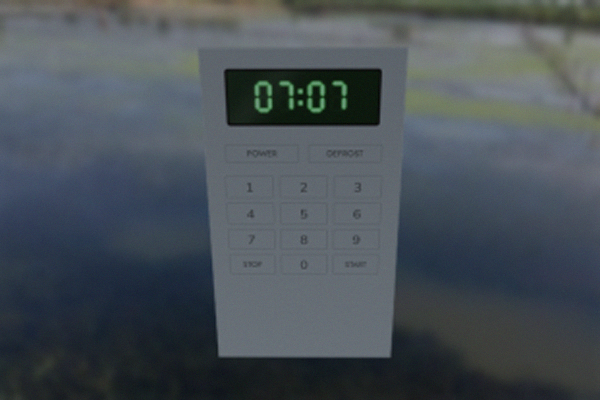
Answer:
{"hour": 7, "minute": 7}
